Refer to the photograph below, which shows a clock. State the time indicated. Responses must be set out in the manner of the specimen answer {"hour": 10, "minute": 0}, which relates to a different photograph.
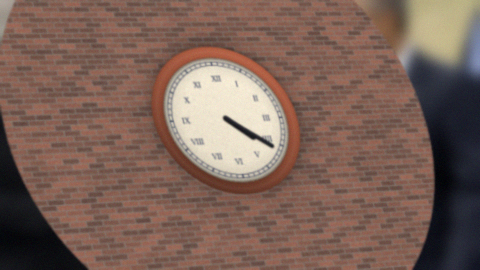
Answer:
{"hour": 4, "minute": 21}
